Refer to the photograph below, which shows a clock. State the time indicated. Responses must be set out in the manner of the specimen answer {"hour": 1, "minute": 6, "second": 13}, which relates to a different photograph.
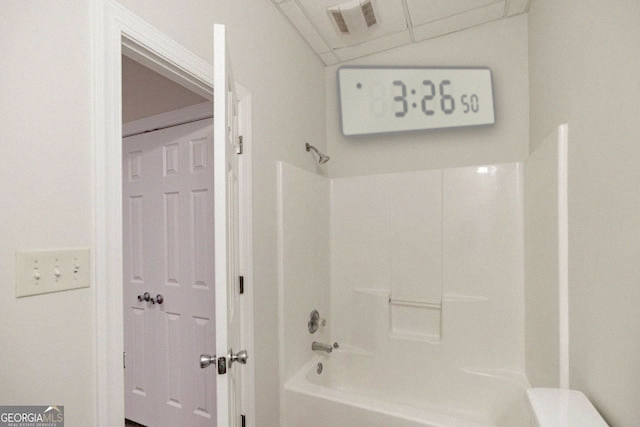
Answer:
{"hour": 3, "minute": 26, "second": 50}
